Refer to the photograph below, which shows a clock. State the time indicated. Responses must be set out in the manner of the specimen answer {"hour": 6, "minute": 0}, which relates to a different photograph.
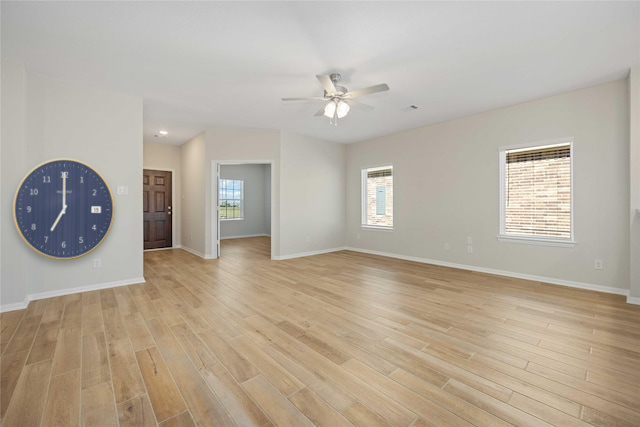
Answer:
{"hour": 7, "minute": 0}
